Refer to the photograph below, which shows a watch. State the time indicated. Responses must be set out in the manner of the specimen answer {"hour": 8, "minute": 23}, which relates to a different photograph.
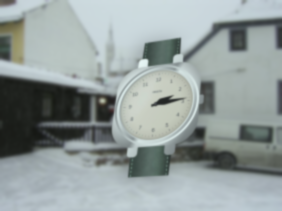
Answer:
{"hour": 2, "minute": 14}
